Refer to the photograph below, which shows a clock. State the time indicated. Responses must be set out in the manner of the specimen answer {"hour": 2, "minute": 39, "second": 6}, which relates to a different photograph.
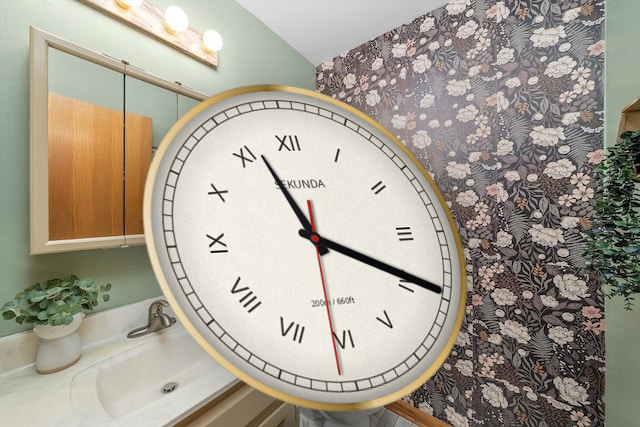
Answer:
{"hour": 11, "minute": 19, "second": 31}
